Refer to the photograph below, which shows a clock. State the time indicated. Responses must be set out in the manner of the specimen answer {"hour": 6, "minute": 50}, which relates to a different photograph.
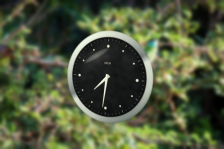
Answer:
{"hour": 7, "minute": 31}
